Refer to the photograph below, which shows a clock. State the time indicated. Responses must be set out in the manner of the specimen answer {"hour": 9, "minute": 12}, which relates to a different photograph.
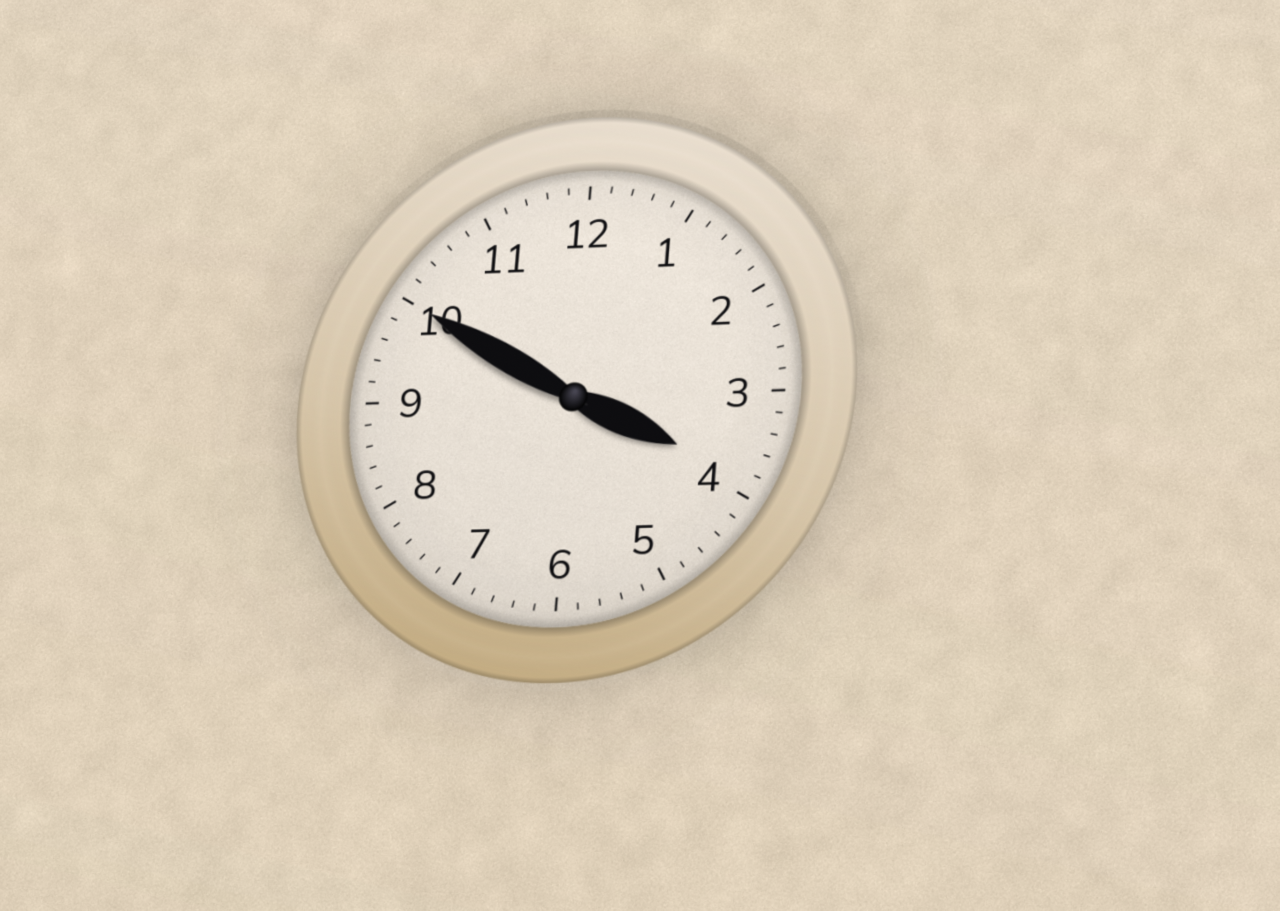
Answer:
{"hour": 3, "minute": 50}
